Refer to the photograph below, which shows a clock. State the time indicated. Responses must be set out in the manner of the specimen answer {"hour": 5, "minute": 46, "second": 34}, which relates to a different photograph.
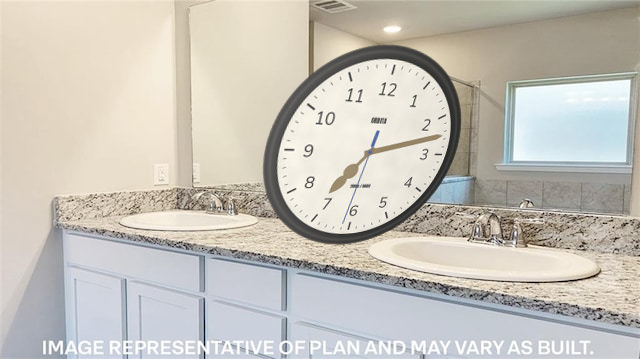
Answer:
{"hour": 7, "minute": 12, "second": 31}
